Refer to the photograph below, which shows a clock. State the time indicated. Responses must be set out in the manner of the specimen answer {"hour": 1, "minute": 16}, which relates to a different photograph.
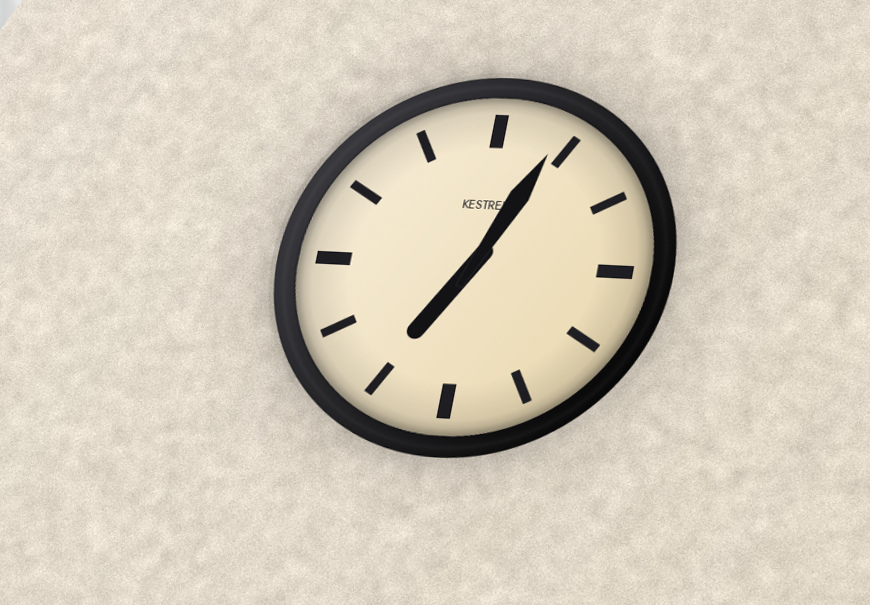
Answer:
{"hour": 7, "minute": 4}
